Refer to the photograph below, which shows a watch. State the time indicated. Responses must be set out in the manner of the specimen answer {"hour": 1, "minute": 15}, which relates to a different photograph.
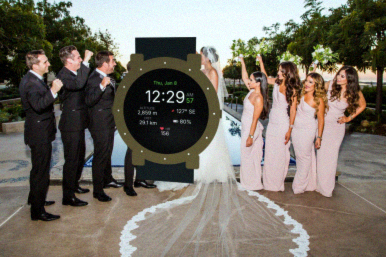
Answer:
{"hour": 12, "minute": 29}
